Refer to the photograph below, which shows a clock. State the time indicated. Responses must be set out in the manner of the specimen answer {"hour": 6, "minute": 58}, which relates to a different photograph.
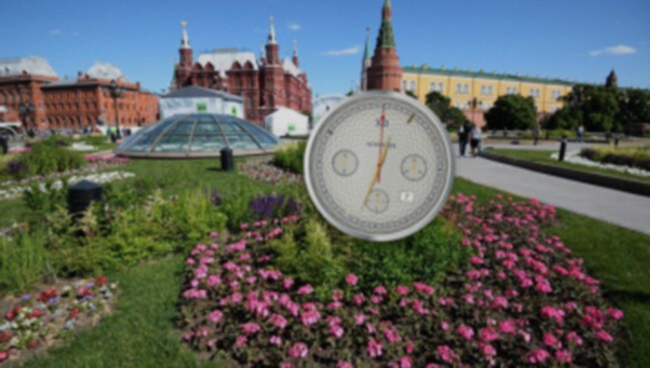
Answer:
{"hour": 12, "minute": 33}
